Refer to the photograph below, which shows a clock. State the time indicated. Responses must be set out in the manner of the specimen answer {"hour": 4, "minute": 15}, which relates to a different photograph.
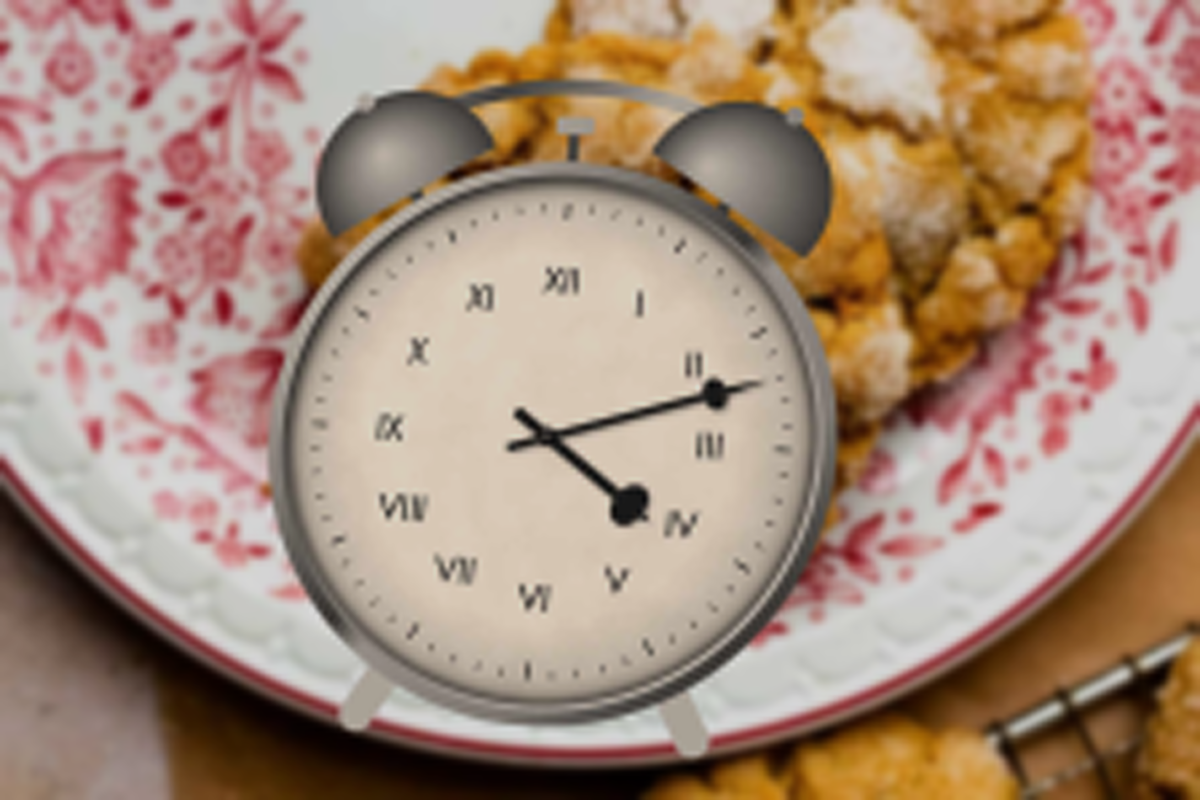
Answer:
{"hour": 4, "minute": 12}
